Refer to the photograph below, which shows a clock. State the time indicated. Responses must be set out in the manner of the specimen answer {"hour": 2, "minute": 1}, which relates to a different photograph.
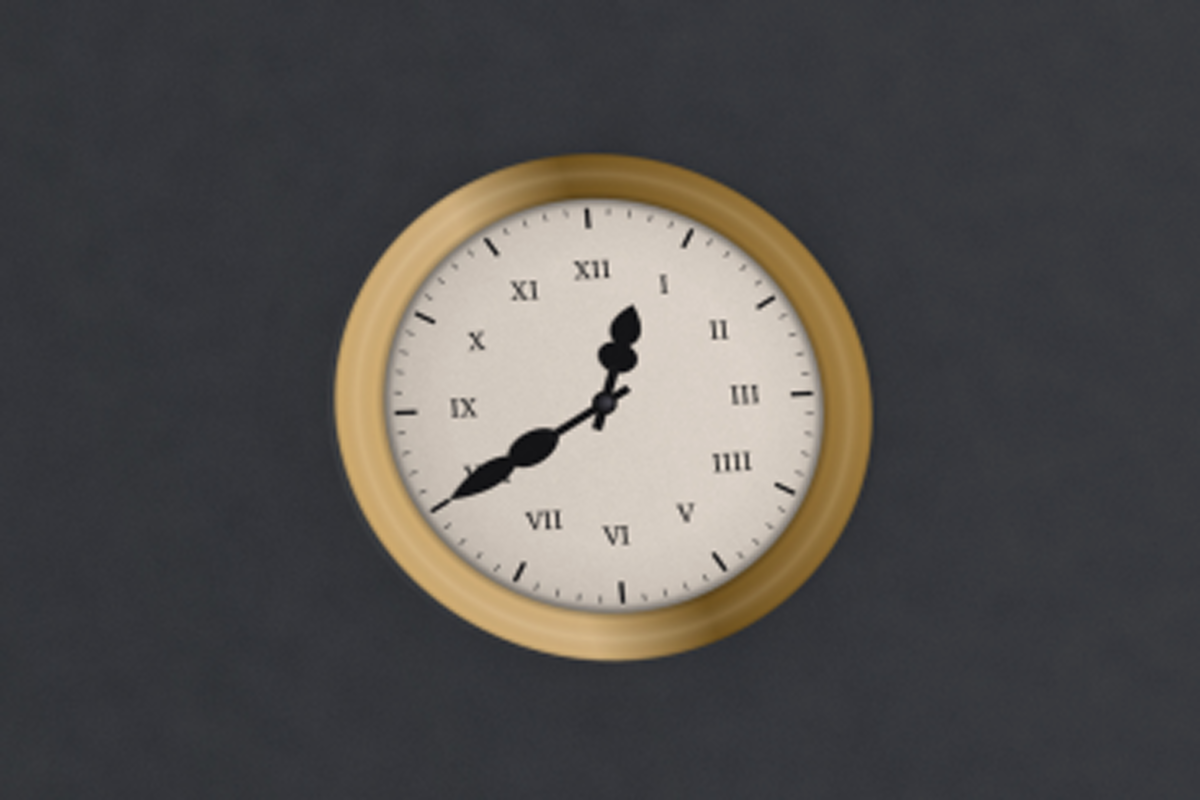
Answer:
{"hour": 12, "minute": 40}
